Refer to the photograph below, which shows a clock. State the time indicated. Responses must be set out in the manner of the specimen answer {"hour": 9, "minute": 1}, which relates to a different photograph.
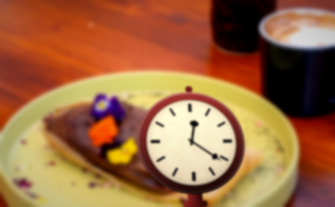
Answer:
{"hour": 12, "minute": 21}
